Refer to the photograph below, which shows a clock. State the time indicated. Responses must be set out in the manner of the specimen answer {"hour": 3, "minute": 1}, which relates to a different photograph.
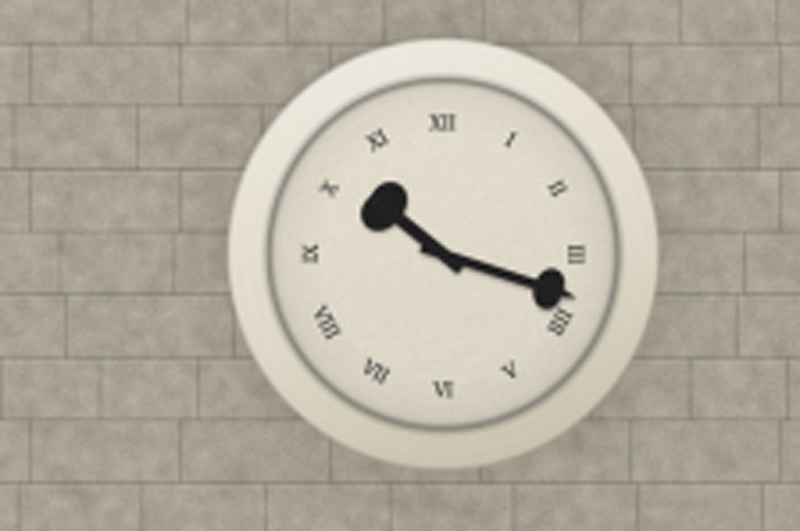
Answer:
{"hour": 10, "minute": 18}
